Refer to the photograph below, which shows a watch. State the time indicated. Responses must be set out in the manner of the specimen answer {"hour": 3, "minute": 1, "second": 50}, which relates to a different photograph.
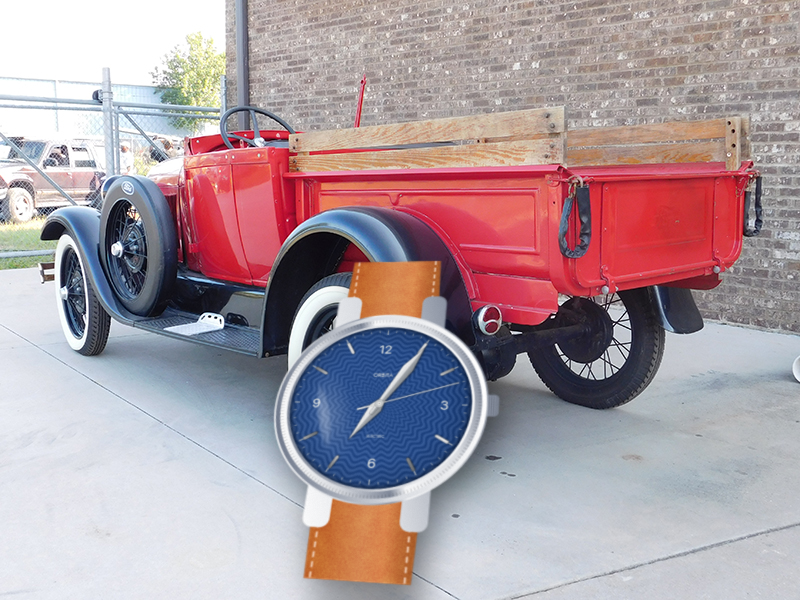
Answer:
{"hour": 7, "minute": 5, "second": 12}
